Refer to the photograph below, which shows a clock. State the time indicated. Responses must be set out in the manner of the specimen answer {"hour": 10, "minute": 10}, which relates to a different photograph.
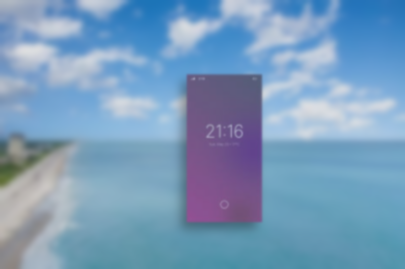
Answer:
{"hour": 21, "minute": 16}
